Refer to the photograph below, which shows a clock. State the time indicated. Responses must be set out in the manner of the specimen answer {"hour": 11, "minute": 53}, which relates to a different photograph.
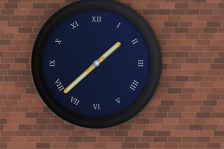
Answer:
{"hour": 1, "minute": 38}
